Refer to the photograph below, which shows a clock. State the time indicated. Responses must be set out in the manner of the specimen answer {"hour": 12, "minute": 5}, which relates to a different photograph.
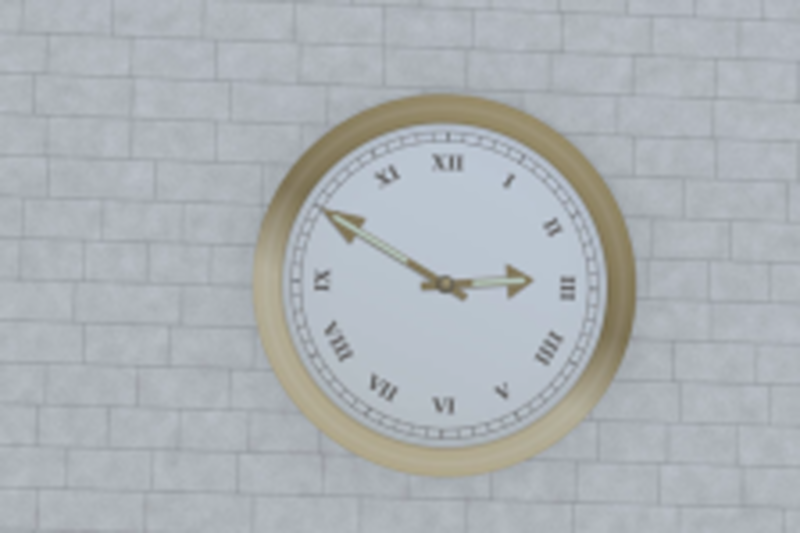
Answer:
{"hour": 2, "minute": 50}
